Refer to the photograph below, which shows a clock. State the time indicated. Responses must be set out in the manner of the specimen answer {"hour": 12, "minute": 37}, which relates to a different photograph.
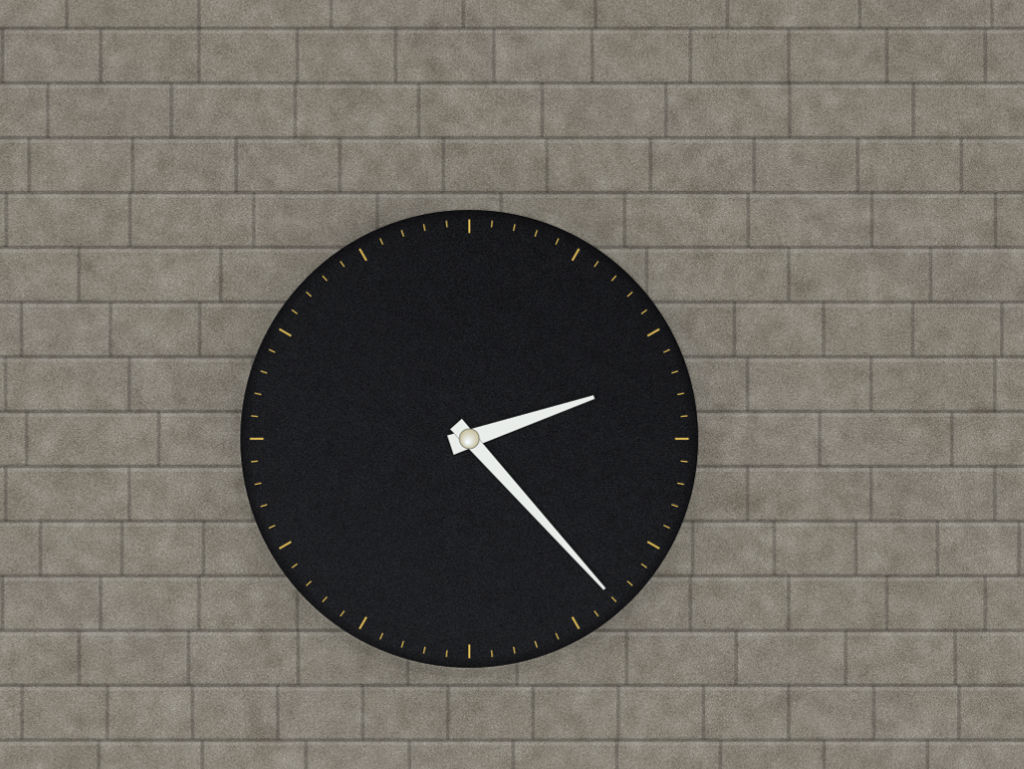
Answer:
{"hour": 2, "minute": 23}
